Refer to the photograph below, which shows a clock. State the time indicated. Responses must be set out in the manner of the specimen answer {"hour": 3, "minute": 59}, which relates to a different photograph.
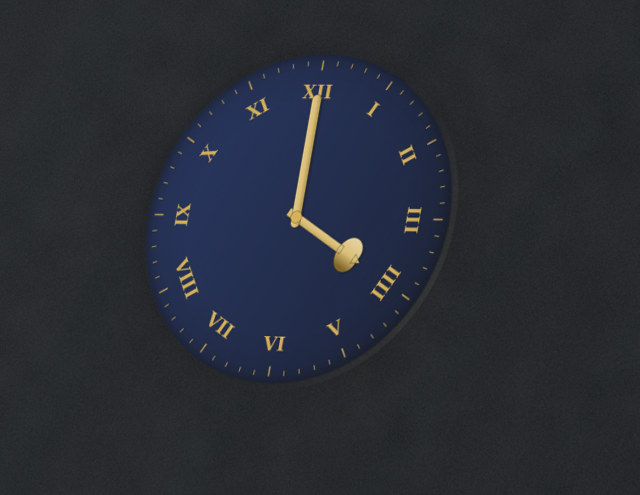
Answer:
{"hour": 4, "minute": 0}
